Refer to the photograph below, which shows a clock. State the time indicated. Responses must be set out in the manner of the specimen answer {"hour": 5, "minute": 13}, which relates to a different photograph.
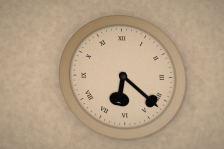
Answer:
{"hour": 6, "minute": 22}
